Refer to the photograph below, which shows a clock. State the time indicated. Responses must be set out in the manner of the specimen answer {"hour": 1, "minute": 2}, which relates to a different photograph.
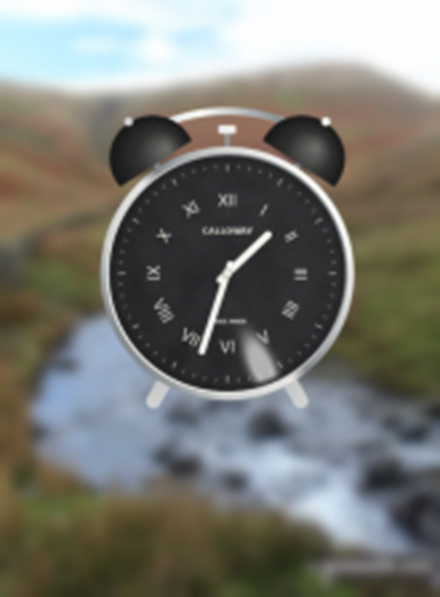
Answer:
{"hour": 1, "minute": 33}
